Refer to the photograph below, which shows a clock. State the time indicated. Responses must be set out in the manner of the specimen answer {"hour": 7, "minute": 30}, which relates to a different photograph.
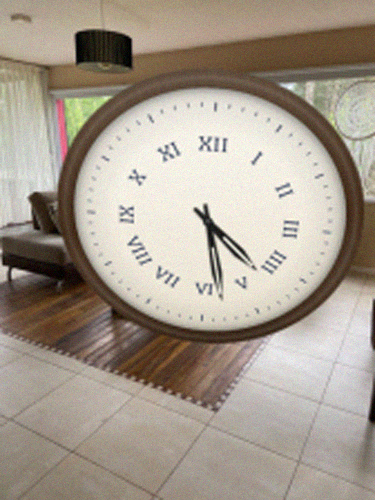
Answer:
{"hour": 4, "minute": 28}
